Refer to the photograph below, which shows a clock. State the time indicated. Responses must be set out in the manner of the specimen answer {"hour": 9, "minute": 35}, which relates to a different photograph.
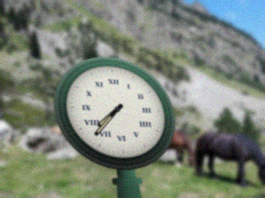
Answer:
{"hour": 7, "minute": 37}
